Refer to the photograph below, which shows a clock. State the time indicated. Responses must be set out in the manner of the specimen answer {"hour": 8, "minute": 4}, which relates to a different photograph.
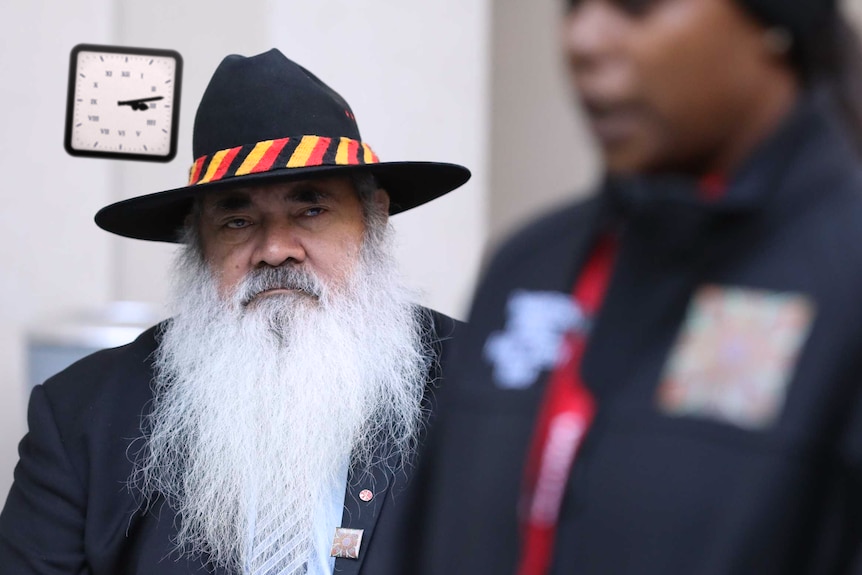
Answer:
{"hour": 3, "minute": 13}
